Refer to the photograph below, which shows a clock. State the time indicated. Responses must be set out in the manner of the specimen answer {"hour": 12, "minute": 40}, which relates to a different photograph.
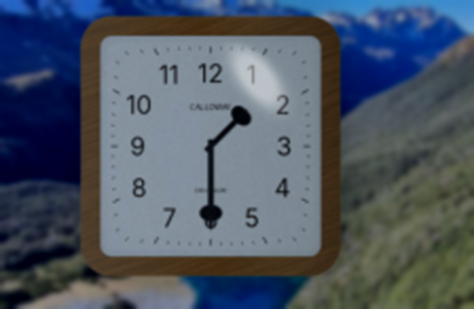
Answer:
{"hour": 1, "minute": 30}
